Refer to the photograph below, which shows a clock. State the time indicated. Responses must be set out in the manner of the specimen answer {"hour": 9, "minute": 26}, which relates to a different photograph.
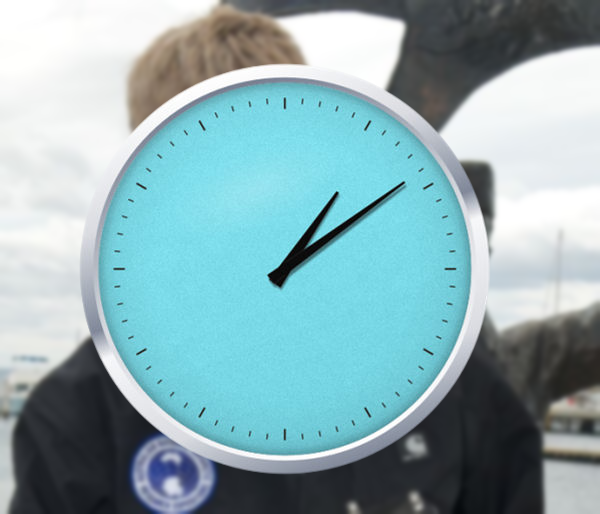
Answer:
{"hour": 1, "minute": 9}
